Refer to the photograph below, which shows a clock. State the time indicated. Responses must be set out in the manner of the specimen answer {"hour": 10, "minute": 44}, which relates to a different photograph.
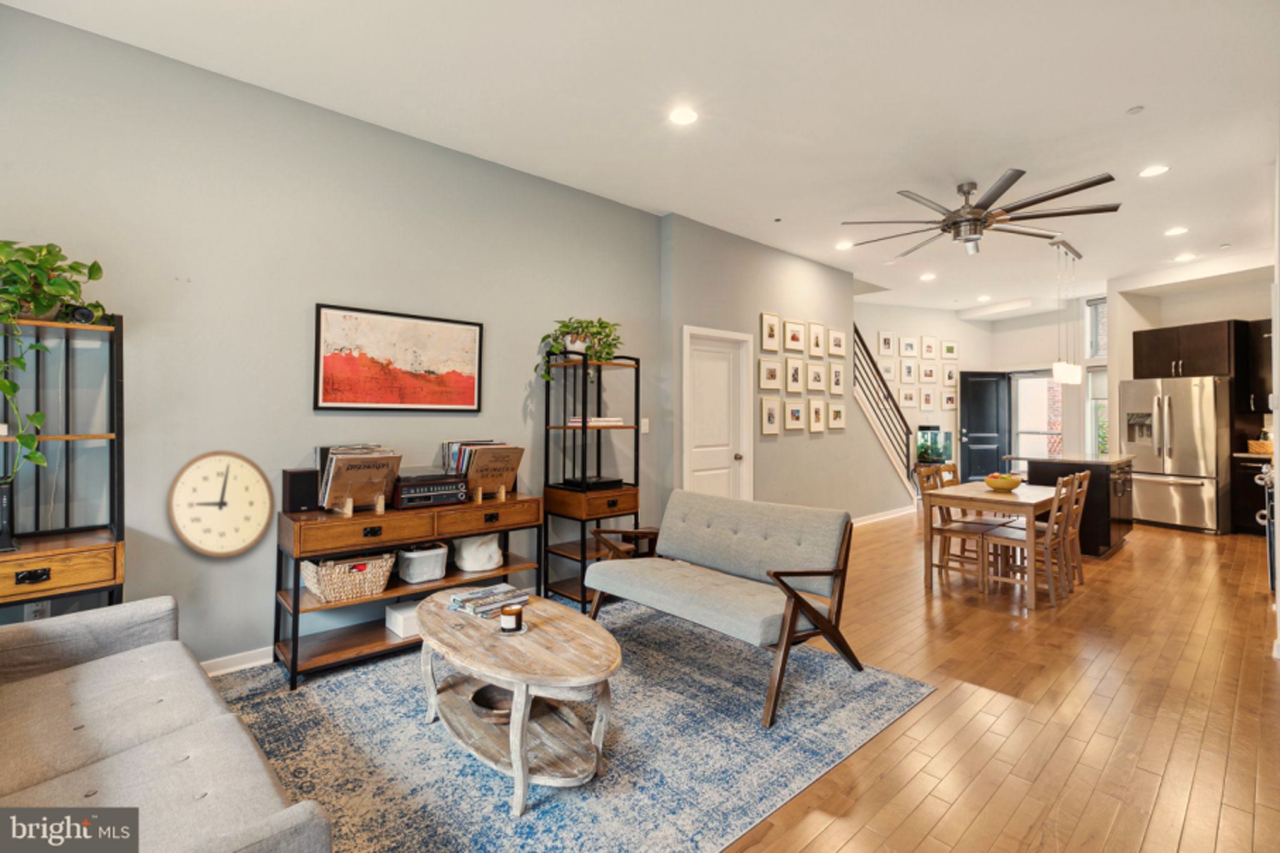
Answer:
{"hour": 9, "minute": 2}
